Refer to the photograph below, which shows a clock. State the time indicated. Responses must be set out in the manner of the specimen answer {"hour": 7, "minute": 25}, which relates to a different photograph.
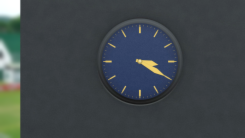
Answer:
{"hour": 3, "minute": 20}
